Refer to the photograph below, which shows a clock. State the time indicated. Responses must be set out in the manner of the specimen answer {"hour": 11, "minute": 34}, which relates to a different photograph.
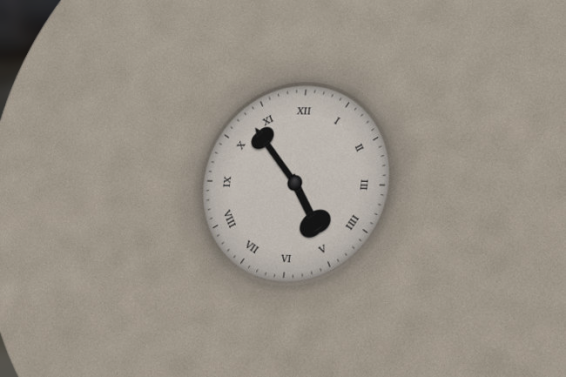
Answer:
{"hour": 4, "minute": 53}
